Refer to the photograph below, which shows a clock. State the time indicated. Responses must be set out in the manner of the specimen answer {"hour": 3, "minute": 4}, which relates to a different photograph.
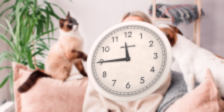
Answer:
{"hour": 11, "minute": 45}
